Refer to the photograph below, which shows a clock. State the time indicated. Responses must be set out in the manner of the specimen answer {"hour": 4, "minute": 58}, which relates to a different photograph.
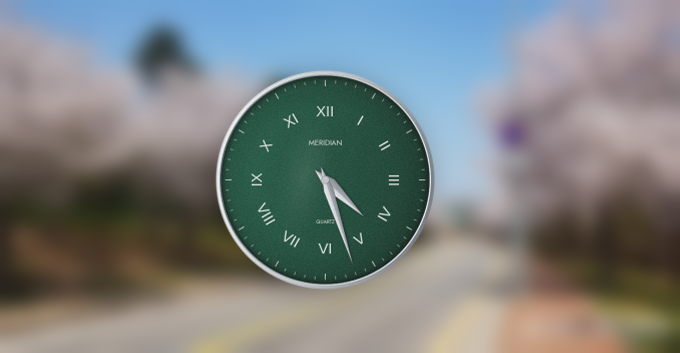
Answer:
{"hour": 4, "minute": 27}
